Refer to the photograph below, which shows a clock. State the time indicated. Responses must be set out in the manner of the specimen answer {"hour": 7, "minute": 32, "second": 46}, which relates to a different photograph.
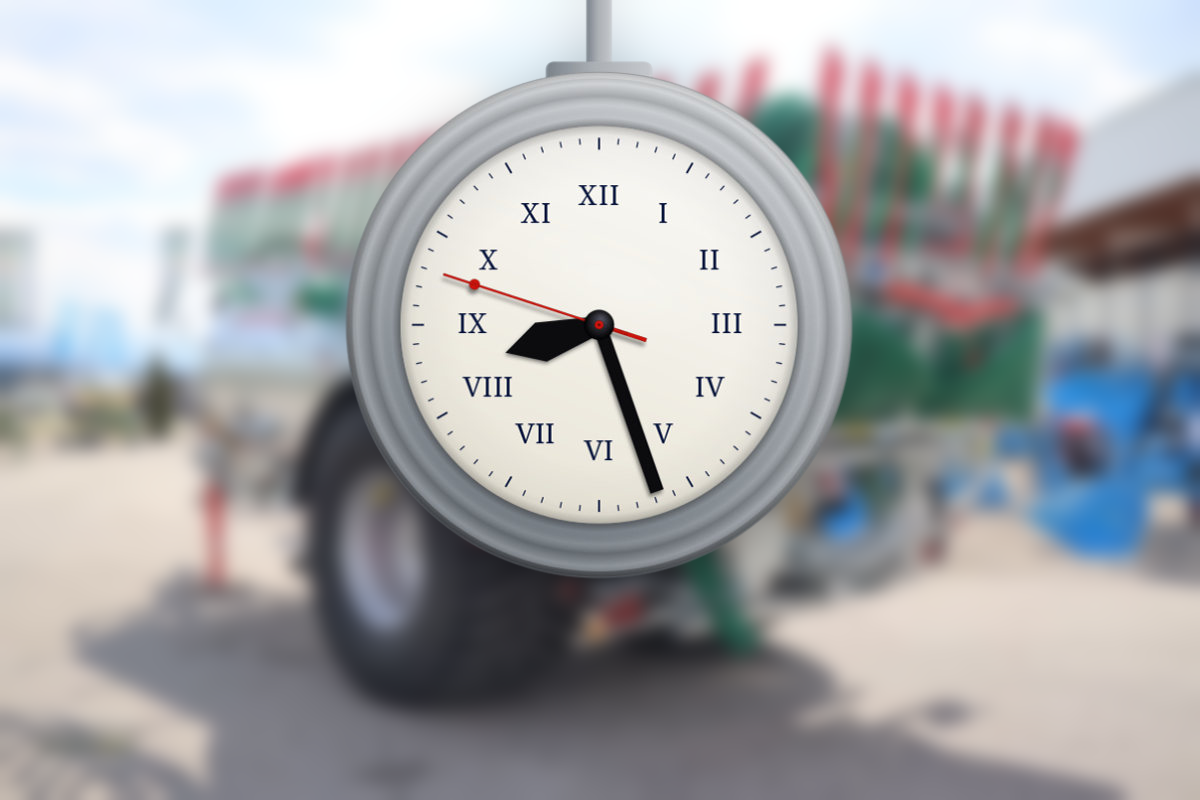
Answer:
{"hour": 8, "minute": 26, "second": 48}
